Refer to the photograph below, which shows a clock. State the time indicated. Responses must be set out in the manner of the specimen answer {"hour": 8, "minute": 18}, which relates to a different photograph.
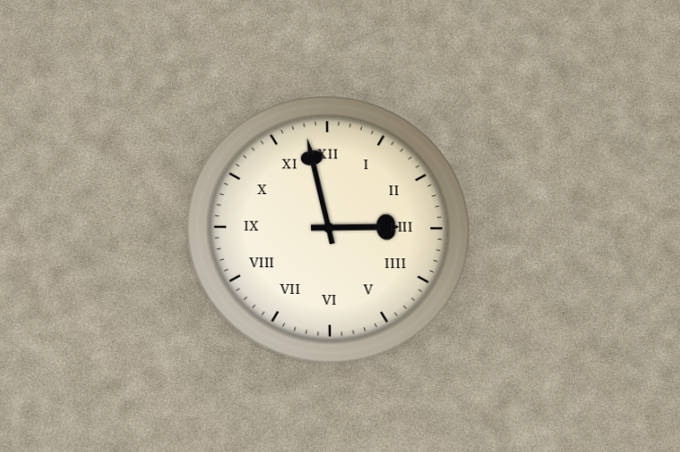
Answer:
{"hour": 2, "minute": 58}
